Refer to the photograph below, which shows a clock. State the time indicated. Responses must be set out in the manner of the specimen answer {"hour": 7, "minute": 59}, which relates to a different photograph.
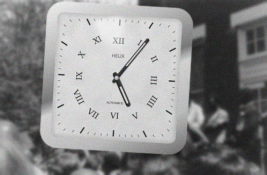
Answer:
{"hour": 5, "minute": 6}
